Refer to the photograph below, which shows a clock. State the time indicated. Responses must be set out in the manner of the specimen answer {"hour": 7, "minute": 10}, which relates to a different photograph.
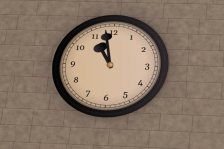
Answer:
{"hour": 10, "minute": 58}
